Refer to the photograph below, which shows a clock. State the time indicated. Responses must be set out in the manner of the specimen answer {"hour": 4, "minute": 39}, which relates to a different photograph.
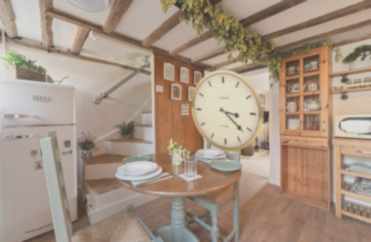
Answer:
{"hour": 3, "minute": 22}
